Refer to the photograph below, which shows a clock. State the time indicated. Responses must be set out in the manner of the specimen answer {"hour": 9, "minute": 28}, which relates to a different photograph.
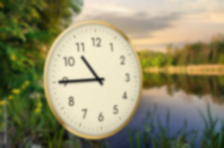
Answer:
{"hour": 10, "minute": 45}
